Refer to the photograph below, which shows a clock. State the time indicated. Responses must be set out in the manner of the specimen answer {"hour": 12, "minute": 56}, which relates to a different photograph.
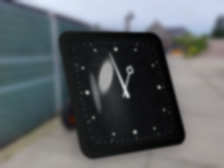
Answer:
{"hour": 12, "minute": 58}
